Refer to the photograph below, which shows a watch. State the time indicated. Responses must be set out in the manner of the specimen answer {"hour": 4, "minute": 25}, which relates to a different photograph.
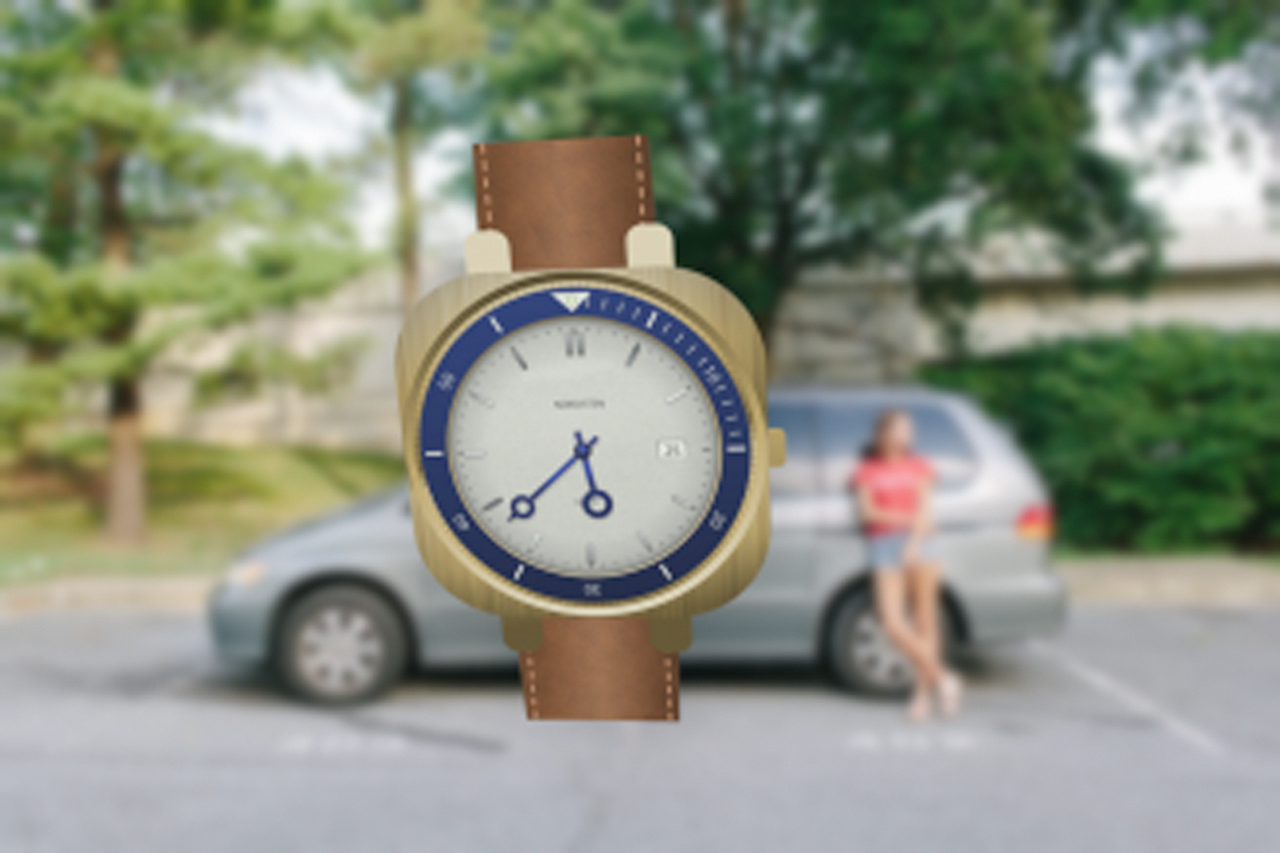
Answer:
{"hour": 5, "minute": 38}
